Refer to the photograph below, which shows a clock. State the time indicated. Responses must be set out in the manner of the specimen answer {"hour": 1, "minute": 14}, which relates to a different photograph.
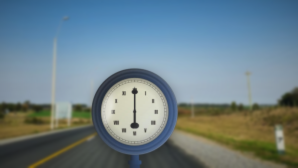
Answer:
{"hour": 6, "minute": 0}
